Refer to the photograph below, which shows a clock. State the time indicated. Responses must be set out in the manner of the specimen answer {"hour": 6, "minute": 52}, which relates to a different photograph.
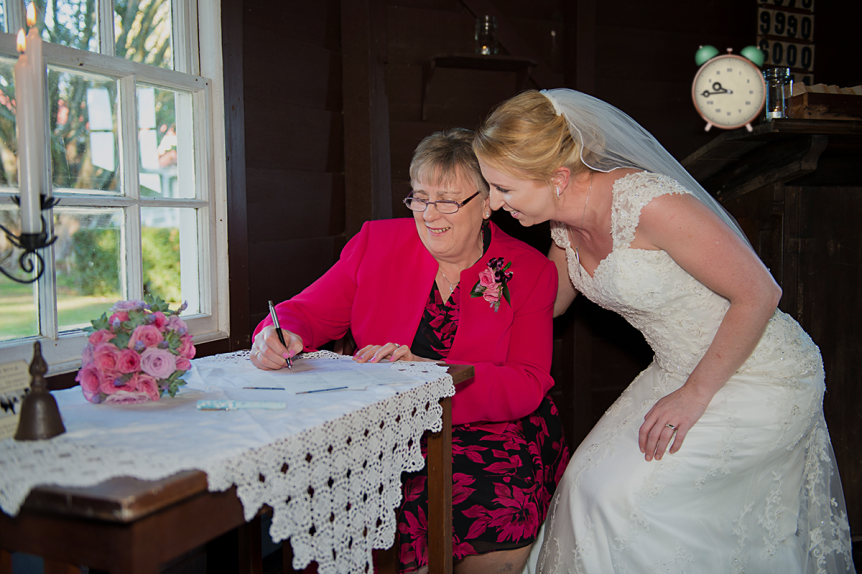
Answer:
{"hour": 9, "minute": 44}
